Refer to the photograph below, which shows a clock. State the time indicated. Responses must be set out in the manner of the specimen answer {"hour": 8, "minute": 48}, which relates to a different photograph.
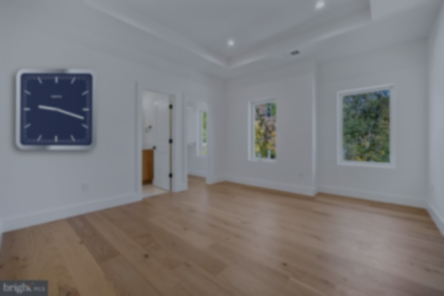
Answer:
{"hour": 9, "minute": 18}
